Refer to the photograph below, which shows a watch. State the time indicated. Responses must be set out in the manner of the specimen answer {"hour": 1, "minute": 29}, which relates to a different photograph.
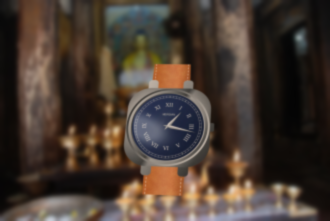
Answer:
{"hour": 1, "minute": 17}
